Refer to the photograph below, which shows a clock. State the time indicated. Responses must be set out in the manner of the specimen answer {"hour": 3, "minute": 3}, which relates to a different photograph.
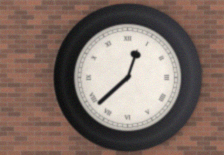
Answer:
{"hour": 12, "minute": 38}
